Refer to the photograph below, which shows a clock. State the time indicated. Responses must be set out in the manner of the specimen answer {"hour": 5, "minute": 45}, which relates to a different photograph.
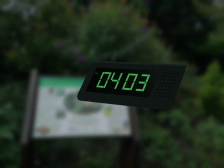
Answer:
{"hour": 4, "minute": 3}
